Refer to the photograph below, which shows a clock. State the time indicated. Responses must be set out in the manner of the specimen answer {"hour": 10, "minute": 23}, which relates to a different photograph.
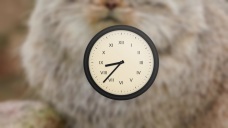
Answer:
{"hour": 8, "minute": 37}
